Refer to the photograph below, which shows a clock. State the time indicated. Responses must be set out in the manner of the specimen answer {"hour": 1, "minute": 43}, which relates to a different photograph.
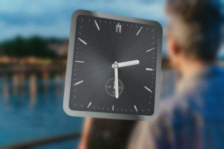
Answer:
{"hour": 2, "minute": 29}
